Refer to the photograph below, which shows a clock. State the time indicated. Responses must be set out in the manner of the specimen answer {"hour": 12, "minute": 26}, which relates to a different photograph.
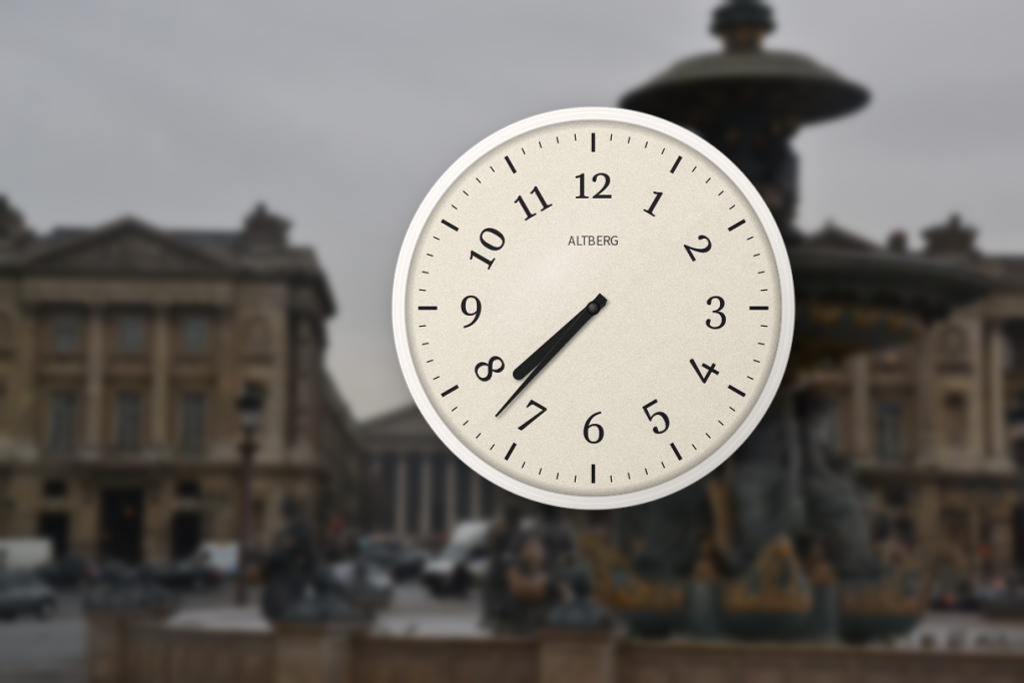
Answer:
{"hour": 7, "minute": 37}
